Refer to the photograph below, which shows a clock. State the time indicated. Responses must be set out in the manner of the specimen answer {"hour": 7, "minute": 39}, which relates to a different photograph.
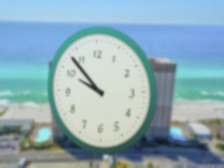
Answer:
{"hour": 9, "minute": 53}
